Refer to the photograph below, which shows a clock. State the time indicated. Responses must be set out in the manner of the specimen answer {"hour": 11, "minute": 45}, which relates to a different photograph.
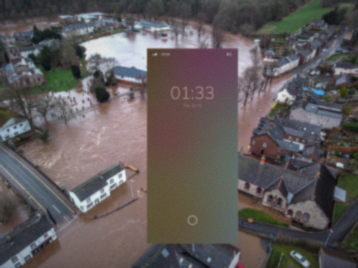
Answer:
{"hour": 1, "minute": 33}
